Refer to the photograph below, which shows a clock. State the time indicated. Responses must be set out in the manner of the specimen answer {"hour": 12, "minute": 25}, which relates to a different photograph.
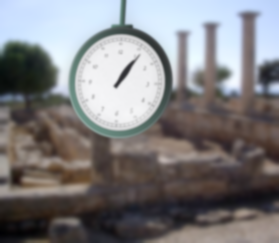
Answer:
{"hour": 1, "minute": 6}
